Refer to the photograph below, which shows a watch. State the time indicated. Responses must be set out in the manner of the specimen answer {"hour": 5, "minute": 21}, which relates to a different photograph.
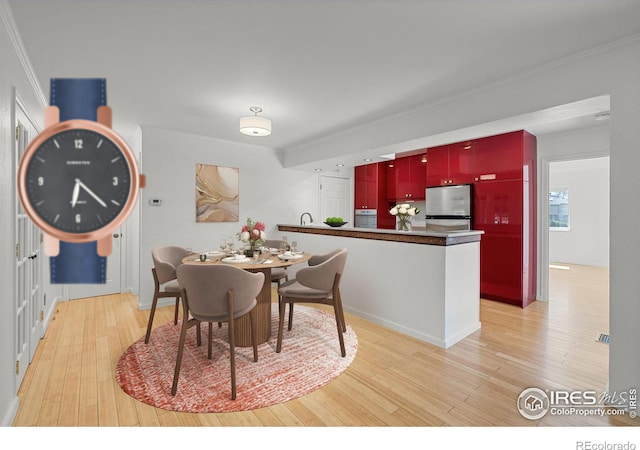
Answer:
{"hour": 6, "minute": 22}
